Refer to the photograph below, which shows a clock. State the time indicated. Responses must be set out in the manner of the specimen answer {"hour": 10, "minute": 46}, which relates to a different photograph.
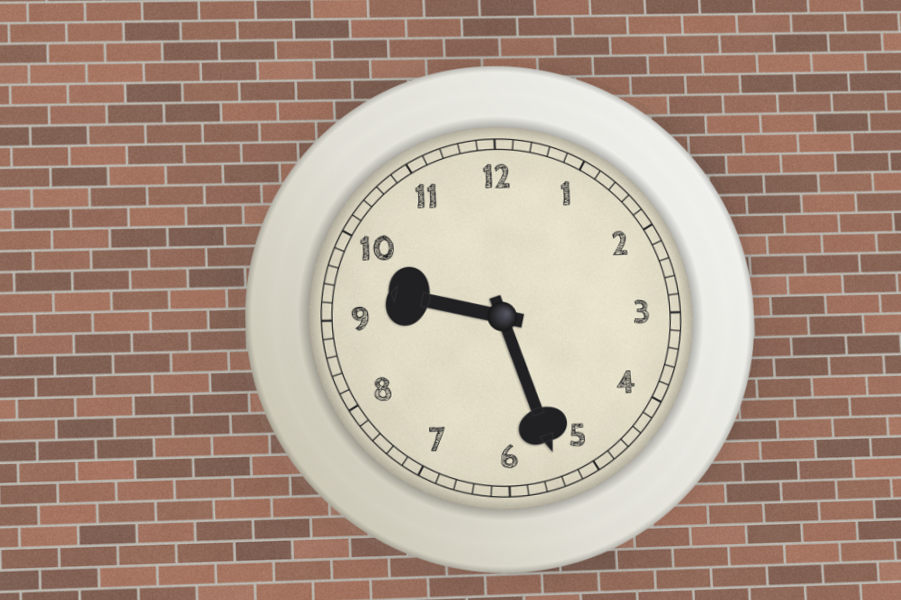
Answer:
{"hour": 9, "minute": 27}
